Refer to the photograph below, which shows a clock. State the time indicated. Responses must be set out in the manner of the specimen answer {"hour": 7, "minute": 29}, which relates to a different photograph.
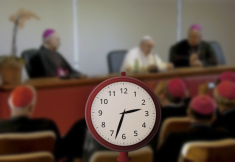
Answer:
{"hour": 2, "minute": 33}
